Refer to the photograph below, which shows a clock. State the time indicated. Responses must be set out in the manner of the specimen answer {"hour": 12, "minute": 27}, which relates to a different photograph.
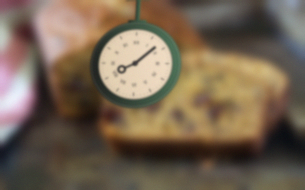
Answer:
{"hour": 8, "minute": 8}
